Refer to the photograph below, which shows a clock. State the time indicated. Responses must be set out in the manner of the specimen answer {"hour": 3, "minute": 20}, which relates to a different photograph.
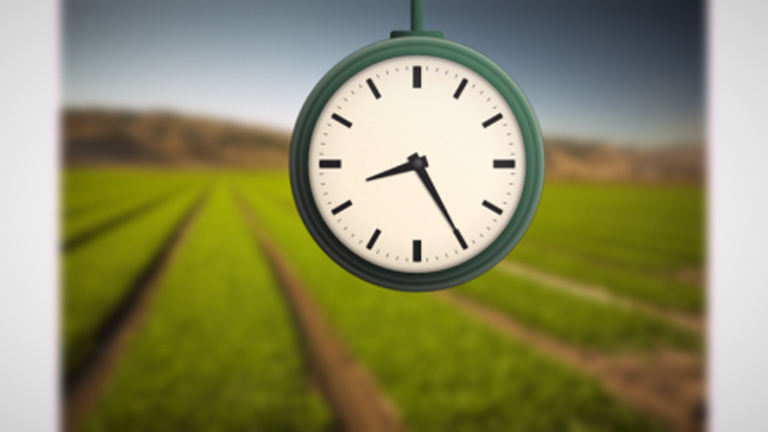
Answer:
{"hour": 8, "minute": 25}
